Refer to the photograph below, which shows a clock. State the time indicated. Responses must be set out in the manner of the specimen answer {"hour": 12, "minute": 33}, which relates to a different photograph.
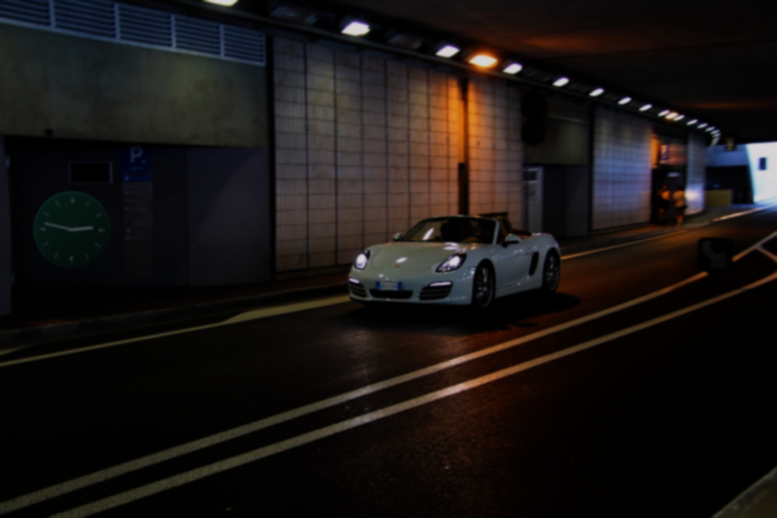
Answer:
{"hour": 2, "minute": 47}
